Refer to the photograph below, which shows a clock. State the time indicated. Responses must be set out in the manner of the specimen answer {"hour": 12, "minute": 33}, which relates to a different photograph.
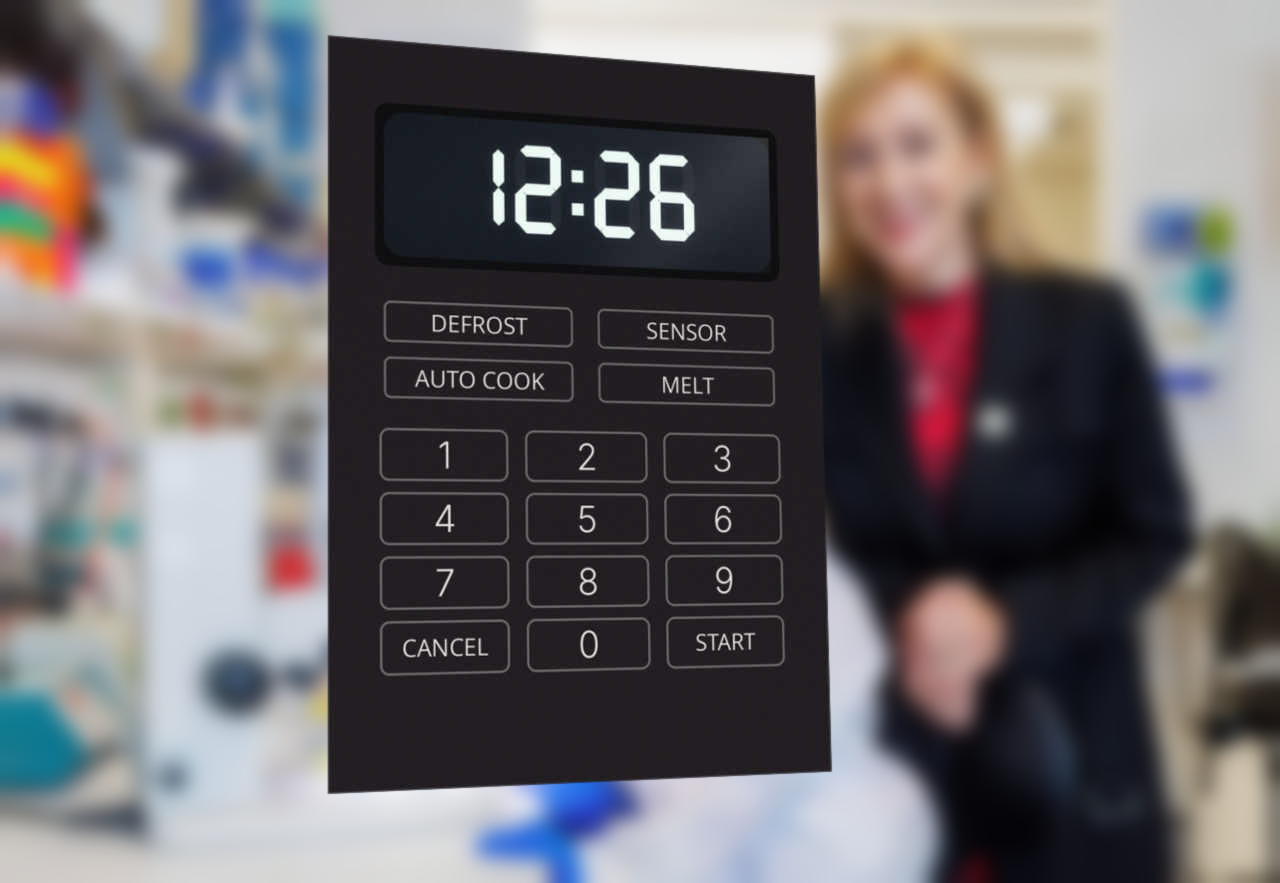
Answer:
{"hour": 12, "minute": 26}
